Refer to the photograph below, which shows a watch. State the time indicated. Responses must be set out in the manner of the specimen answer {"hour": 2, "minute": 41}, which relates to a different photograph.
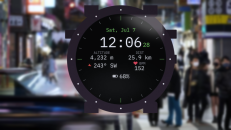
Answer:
{"hour": 12, "minute": 6}
